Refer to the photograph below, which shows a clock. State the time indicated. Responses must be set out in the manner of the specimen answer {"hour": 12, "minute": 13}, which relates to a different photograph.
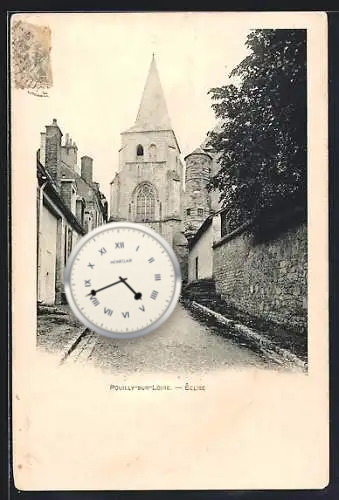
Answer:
{"hour": 4, "minute": 42}
